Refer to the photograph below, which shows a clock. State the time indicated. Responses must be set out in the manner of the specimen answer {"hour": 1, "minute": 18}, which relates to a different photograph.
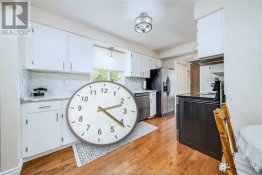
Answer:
{"hour": 2, "minute": 21}
